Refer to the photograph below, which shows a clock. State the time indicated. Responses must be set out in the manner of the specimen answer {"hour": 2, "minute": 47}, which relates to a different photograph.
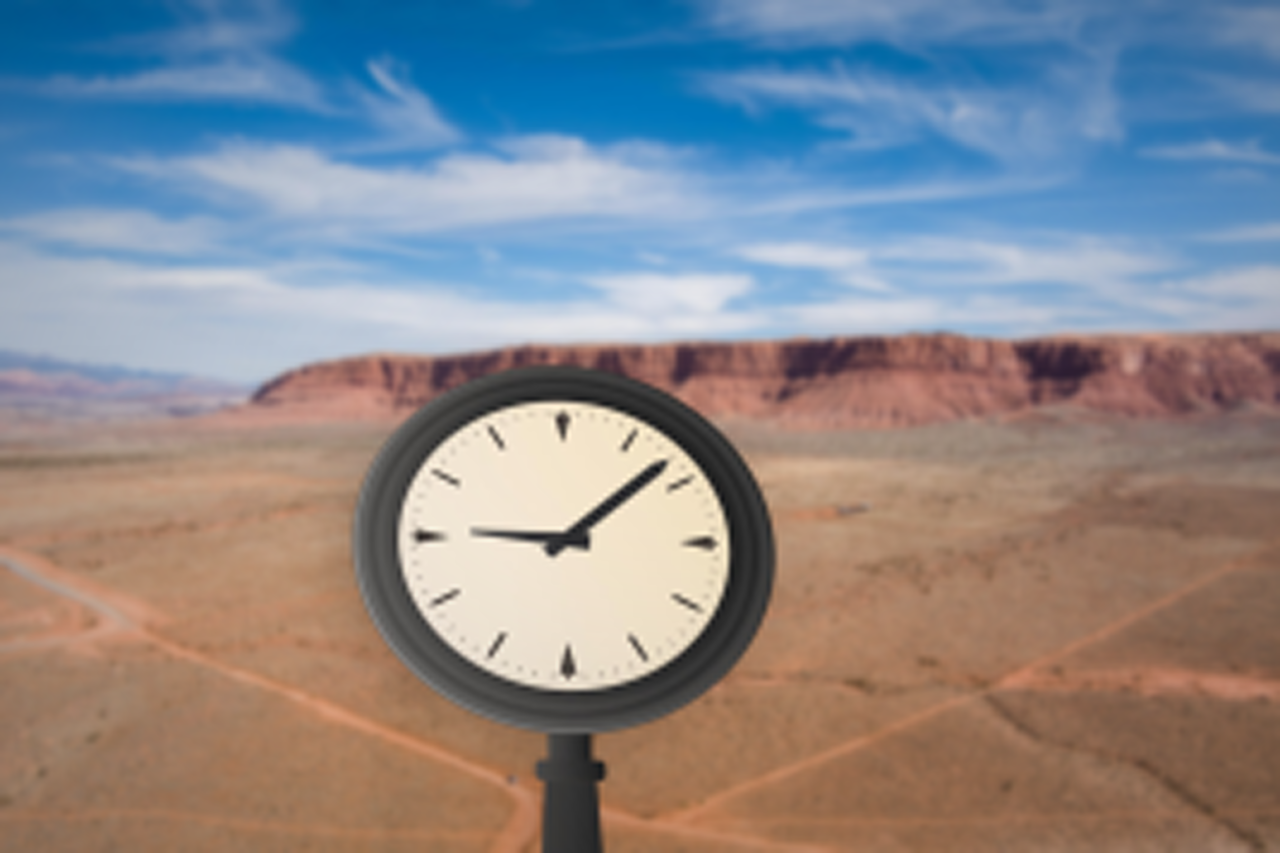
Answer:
{"hour": 9, "minute": 8}
